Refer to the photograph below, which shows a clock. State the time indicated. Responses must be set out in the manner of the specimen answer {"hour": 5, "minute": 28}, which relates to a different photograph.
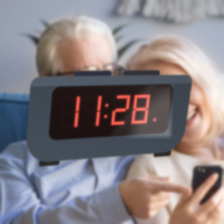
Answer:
{"hour": 11, "minute": 28}
